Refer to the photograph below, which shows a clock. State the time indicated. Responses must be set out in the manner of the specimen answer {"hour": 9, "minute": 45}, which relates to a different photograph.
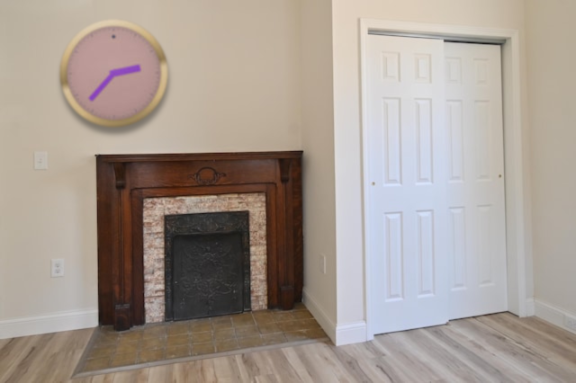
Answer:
{"hour": 2, "minute": 37}
